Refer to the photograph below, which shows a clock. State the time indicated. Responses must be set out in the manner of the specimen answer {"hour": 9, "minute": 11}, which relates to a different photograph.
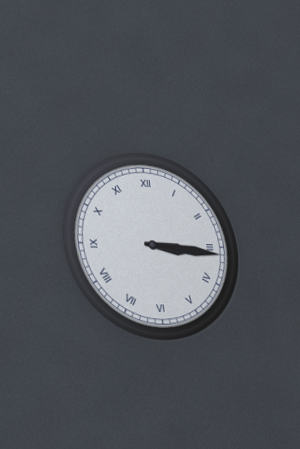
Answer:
{"hour": 3, "minute": 16}
